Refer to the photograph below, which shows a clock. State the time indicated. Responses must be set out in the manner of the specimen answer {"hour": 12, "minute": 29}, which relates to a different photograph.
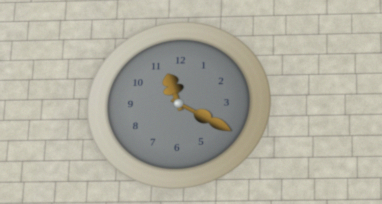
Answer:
{"hour": 11, "minute": 20}
